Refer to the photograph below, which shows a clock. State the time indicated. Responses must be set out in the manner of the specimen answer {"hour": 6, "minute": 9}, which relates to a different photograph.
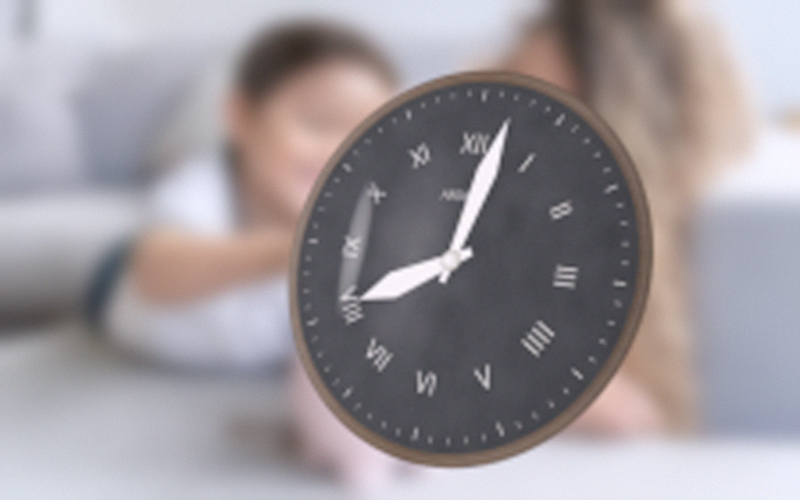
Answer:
{"hour": 8, "minute": 2}
